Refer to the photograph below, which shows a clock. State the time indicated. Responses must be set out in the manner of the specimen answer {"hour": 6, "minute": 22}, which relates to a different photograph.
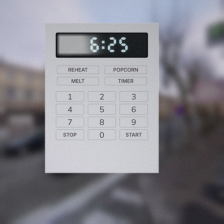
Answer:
{"hour": 6, "minute": 25}
